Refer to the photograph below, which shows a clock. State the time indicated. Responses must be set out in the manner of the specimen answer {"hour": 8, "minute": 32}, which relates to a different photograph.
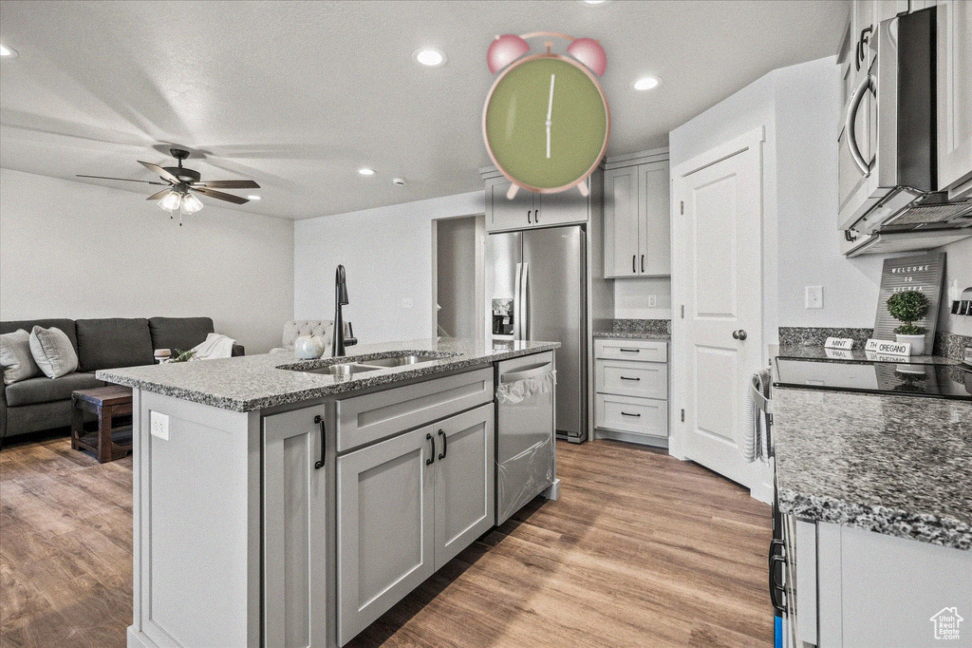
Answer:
{"hour": 6, "minute": 1}
